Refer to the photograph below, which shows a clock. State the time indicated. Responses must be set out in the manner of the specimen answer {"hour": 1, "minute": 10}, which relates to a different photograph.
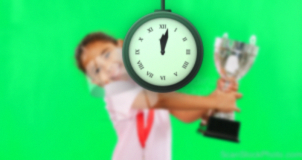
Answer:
{"hour": 12, "minute": 2}
